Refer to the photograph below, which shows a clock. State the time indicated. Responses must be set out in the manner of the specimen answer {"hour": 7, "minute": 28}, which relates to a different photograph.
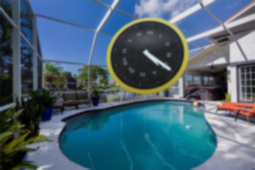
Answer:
{"hour": 4, "minute": 20}
